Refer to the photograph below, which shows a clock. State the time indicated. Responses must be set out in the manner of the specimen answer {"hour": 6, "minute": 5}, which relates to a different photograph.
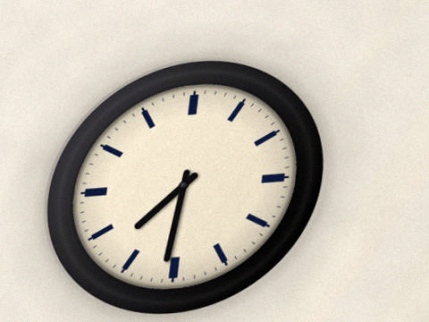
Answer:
{"hour": 7, "minute": 31}
